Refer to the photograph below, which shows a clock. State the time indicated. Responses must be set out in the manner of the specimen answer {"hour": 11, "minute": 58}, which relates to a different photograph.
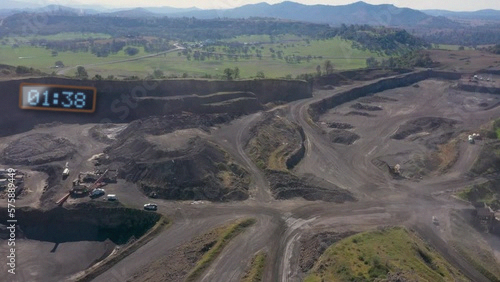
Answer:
{"hour": 1, "minute": 38}
